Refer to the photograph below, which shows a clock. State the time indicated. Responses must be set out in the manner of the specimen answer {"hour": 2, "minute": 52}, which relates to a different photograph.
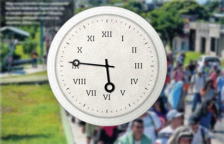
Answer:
{"hour": 5, "minute": 46}
